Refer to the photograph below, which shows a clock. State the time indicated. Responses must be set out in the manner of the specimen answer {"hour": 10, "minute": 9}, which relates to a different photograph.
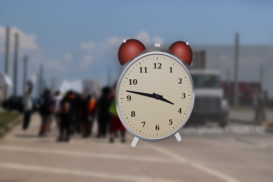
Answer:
{"hour": 3, "minute": 47}
